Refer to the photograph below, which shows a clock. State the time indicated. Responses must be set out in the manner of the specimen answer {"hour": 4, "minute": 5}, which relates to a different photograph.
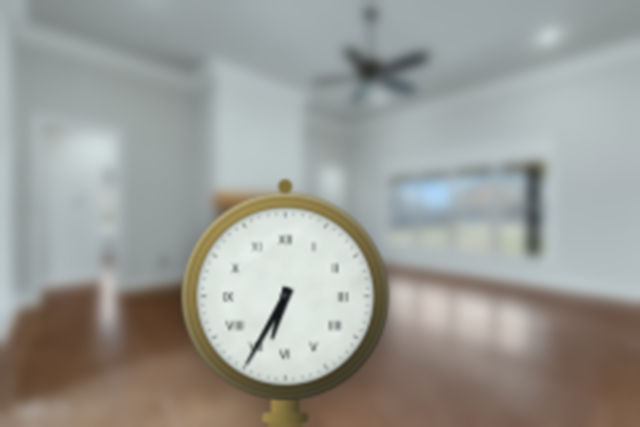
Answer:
{"hour": 6, "minute": 35}
